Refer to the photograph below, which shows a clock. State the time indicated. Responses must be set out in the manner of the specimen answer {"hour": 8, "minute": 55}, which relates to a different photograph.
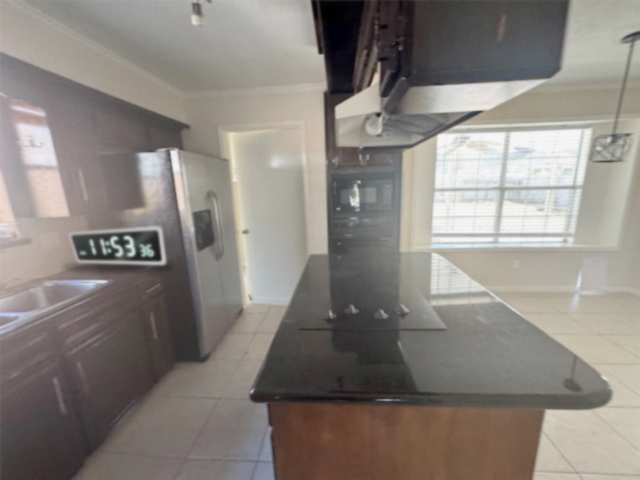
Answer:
{"hour": 11, "minute": 53}
